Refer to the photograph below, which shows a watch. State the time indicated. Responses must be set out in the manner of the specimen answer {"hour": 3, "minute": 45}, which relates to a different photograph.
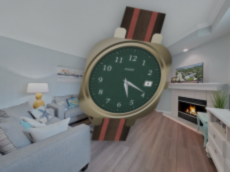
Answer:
{"hour": 5, "minute": 19}
